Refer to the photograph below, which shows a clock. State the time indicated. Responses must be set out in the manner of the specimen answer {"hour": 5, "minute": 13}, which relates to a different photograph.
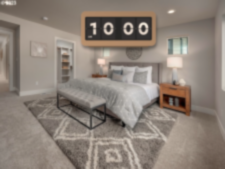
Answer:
{"hour": 10, "minute": 0}
